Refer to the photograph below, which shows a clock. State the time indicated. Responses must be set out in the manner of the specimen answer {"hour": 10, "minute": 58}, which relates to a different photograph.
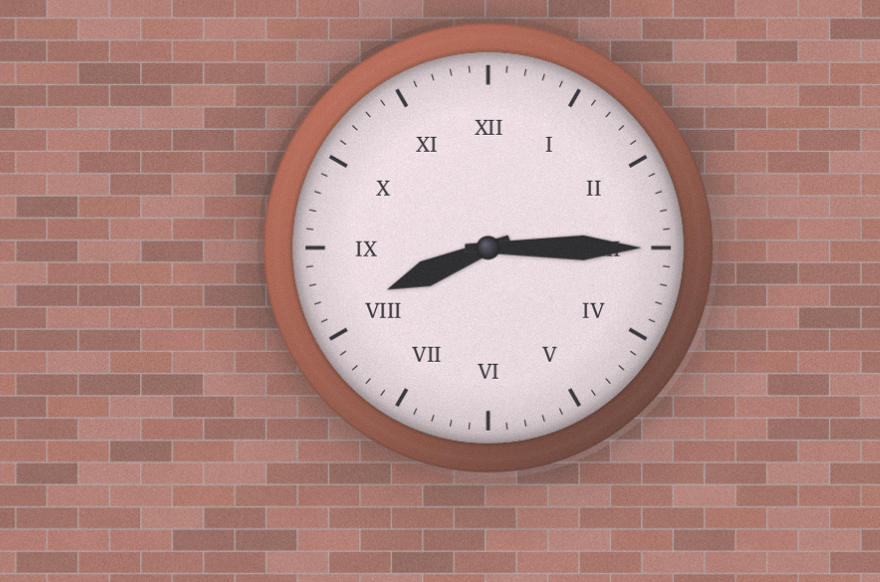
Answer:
{"hour": 8, "minute": 15}
